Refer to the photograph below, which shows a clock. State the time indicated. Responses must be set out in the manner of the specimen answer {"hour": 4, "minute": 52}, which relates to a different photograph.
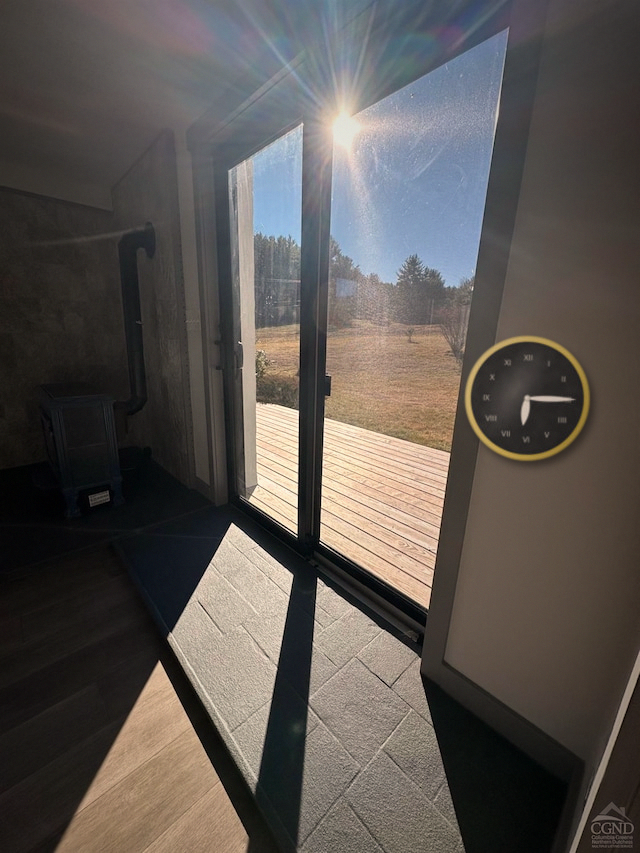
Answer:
{"hour": 6, "minute": 15}
